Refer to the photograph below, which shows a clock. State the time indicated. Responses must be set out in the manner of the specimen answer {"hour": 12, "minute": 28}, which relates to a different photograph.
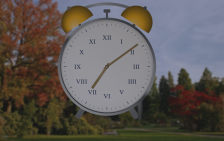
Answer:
{"hour": 7, "minute": 9}
